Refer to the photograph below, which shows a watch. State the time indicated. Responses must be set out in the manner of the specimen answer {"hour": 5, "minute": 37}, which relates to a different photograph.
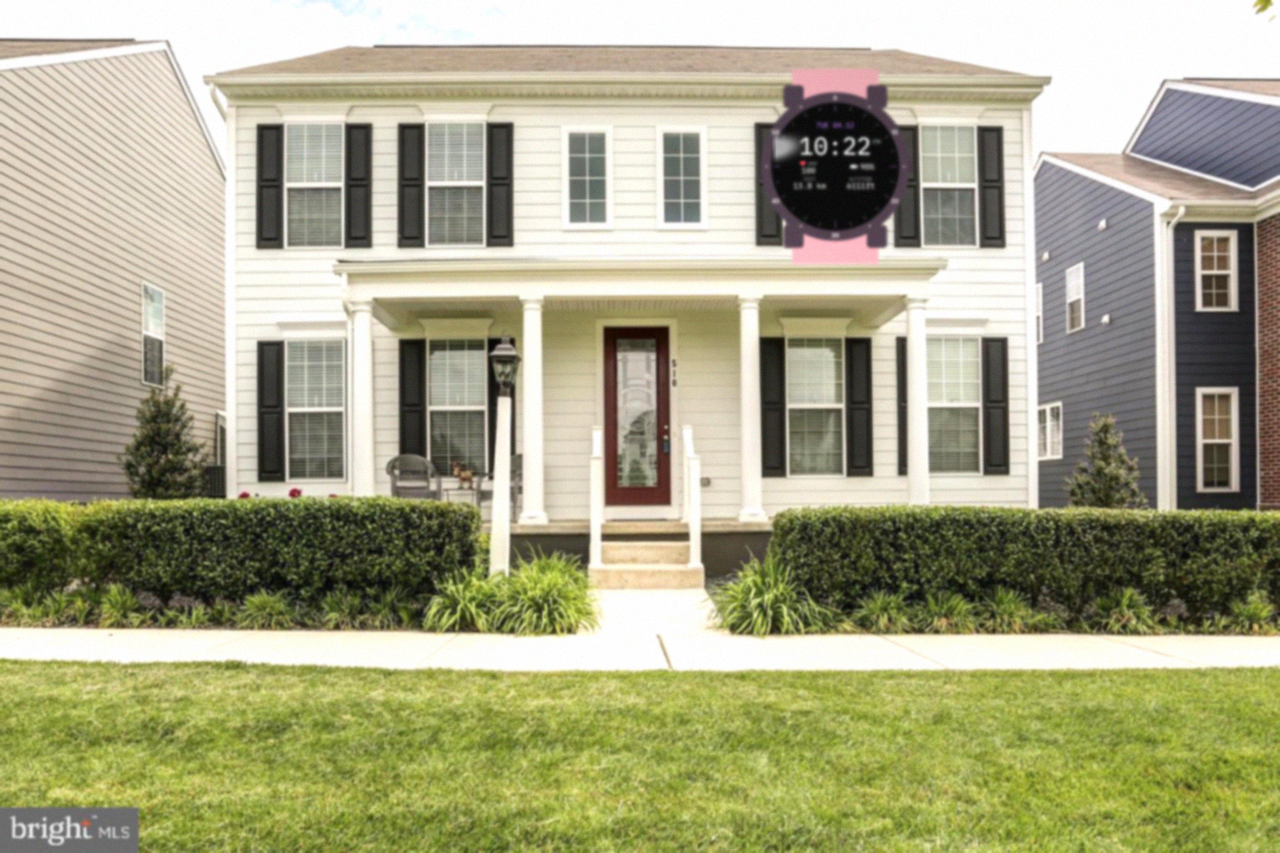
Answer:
{"hour": 10, "minute": 22}
